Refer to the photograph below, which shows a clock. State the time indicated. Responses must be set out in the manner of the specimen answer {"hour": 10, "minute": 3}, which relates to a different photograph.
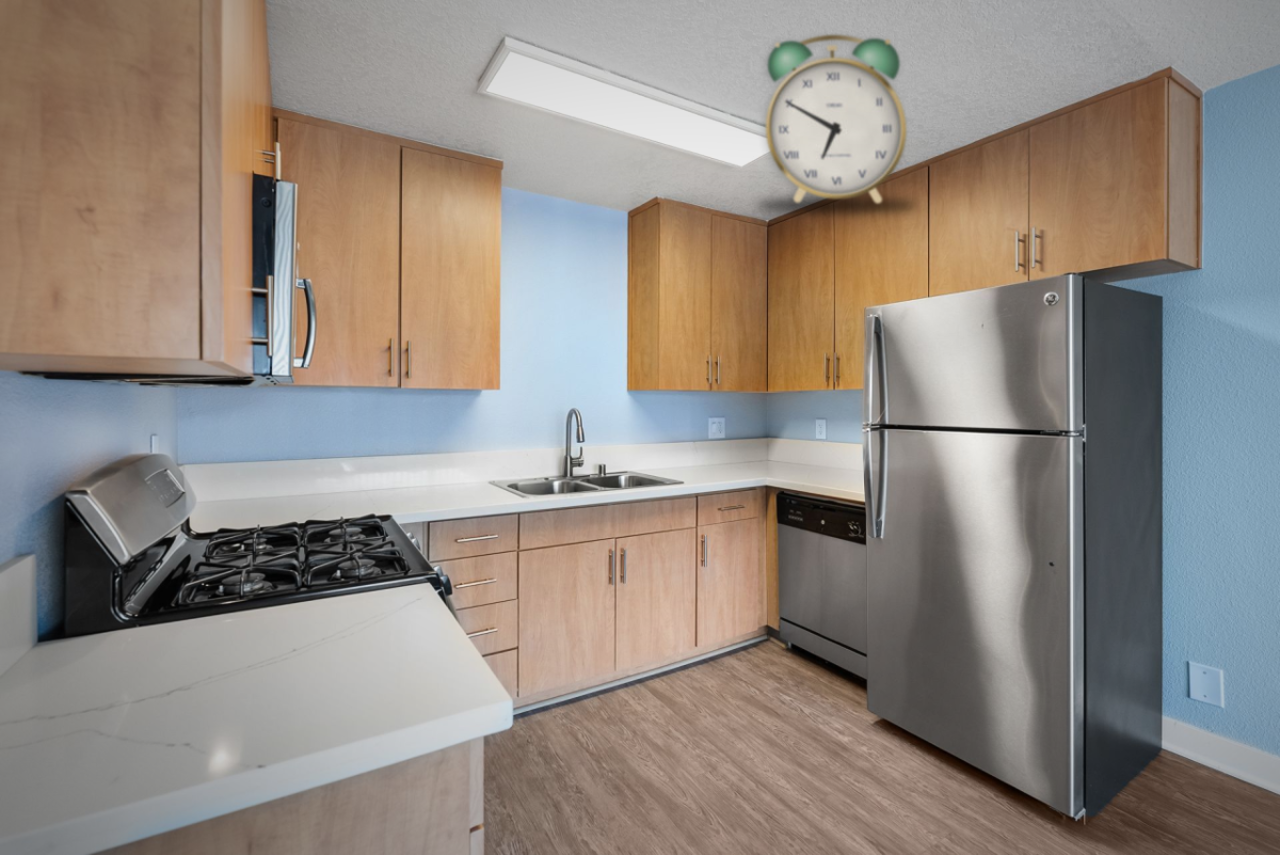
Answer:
{"hour": 6, "minute": 50}
